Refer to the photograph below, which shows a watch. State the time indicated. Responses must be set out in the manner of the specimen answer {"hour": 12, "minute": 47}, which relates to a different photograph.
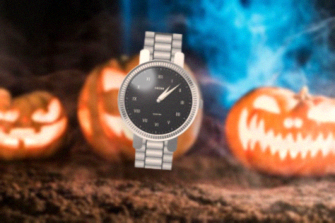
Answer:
{"hour": 1, "minute": 8}
